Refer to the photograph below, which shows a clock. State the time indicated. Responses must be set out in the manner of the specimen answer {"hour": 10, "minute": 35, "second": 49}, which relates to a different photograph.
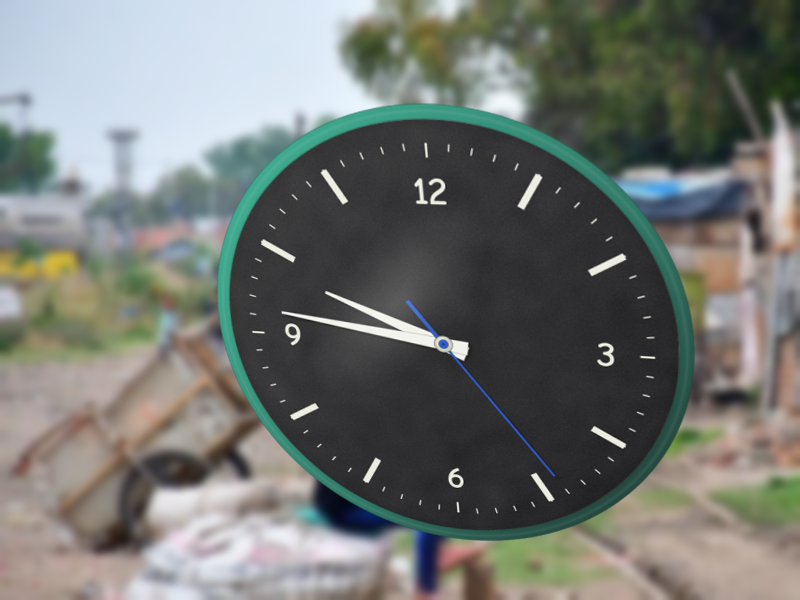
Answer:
{"hour": 9, "minute": 46, "second": 24}
